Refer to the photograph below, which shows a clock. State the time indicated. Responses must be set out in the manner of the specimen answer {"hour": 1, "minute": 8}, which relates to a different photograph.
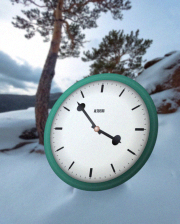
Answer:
{"hour": 3, "minute": 53}
